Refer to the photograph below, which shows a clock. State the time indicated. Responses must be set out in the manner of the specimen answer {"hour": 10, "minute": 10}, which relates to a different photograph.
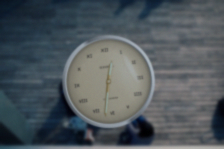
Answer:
{"hour": 12, "minute": 32}
